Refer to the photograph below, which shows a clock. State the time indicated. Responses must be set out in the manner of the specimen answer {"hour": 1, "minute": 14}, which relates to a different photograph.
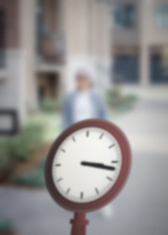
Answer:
{"hour": 3, "minute": 17}
